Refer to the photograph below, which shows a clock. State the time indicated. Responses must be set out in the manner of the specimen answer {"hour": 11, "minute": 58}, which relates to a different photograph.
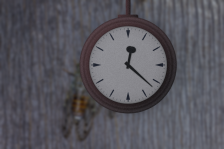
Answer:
{"hour": 12, "minute": 22}
